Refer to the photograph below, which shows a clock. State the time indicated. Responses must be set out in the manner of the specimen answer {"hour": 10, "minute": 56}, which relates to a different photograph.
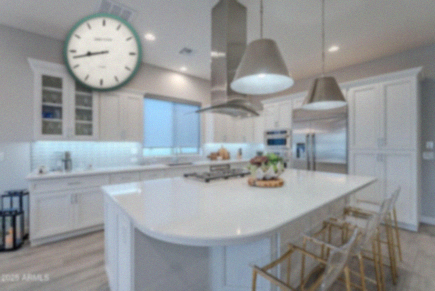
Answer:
{"hour": 8, "minute": 43}
